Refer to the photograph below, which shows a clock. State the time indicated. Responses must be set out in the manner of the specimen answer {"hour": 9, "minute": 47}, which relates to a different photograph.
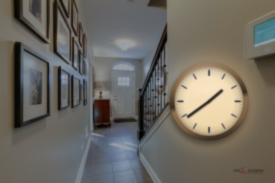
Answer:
{"hour": 1, "minute": 39}
